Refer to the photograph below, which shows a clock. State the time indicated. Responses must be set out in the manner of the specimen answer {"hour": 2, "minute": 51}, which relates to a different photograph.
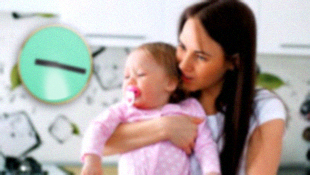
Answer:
{"hour": 9, "minute": 17}
